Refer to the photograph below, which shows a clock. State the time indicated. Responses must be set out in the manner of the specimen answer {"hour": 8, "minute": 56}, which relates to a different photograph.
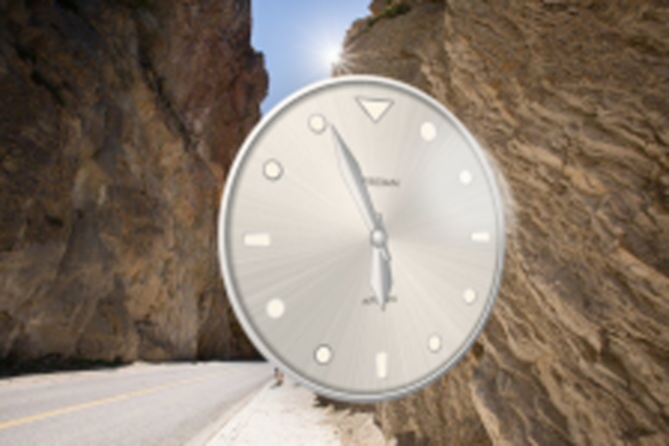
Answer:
{"hour": 5, "minute": 56}
